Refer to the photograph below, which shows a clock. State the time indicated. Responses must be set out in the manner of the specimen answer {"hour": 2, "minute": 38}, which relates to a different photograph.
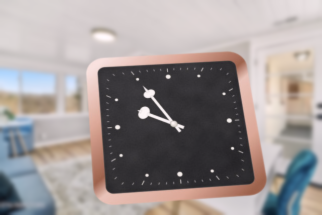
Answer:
{"hour": 9, "minute": 55}
